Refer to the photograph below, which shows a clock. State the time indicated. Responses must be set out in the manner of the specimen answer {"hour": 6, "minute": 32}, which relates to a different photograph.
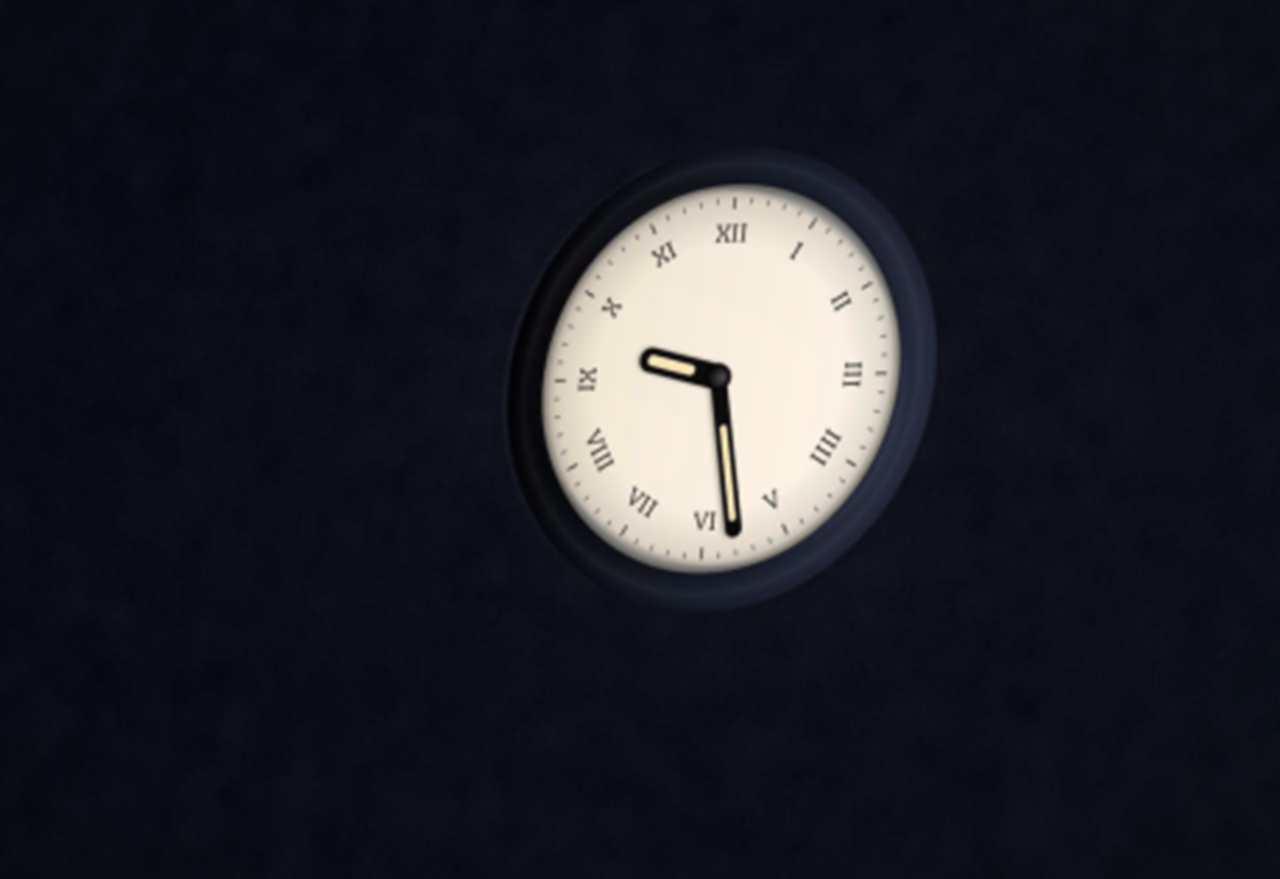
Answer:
{"hour": 9, "minute": 28}
